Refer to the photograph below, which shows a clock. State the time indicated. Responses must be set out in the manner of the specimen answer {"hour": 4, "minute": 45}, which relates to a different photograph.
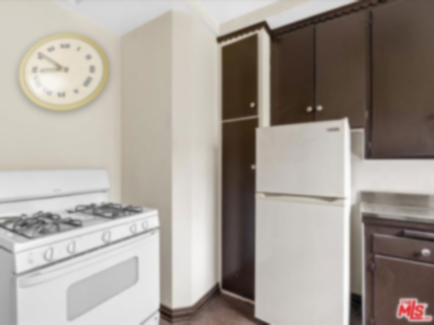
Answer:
{"hour": 8, "minute": 51}
